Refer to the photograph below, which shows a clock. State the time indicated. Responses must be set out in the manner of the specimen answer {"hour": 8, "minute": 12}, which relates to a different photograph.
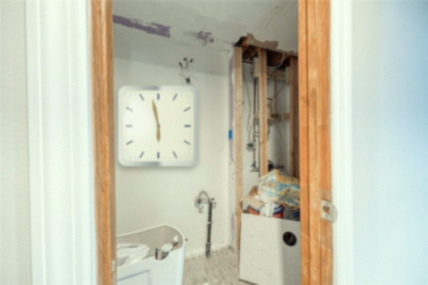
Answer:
{"hour": 5, "minute": 58}
